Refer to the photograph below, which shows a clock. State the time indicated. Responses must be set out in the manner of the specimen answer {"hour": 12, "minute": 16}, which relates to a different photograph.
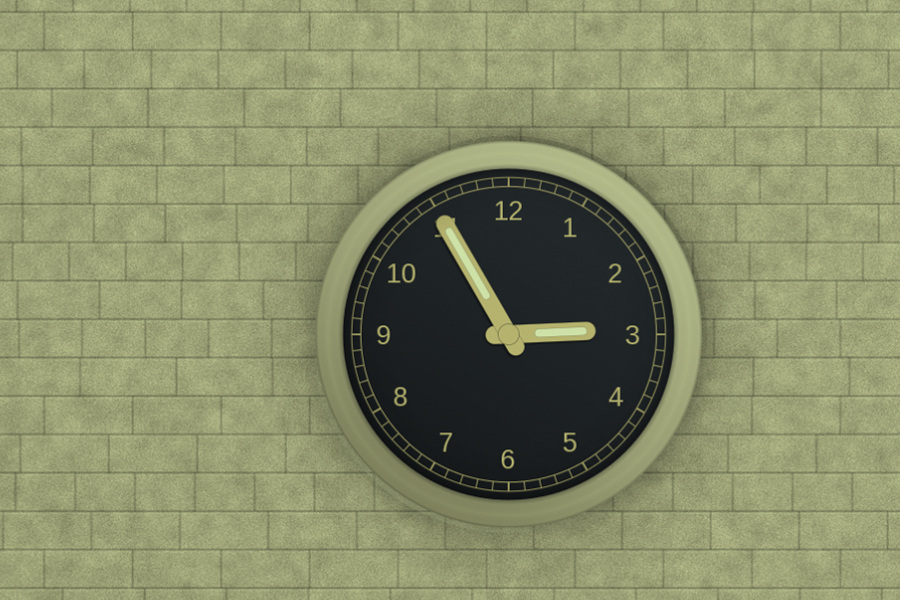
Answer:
{"hour": 2, "minute": 55}
